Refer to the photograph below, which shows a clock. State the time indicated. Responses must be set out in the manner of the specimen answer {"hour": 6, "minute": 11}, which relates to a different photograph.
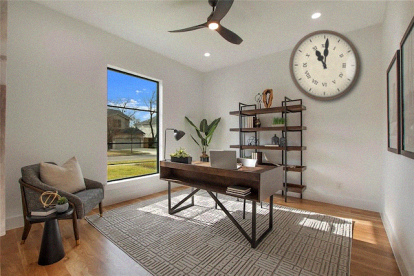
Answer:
{"hour": 11, "minute": 1}
